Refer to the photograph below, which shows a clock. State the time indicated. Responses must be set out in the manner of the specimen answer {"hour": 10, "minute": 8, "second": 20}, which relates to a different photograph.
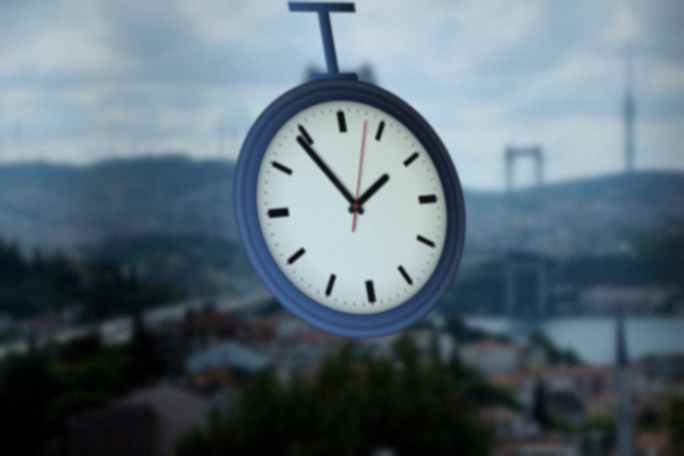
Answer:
{"hour": 1, "minute": 54, "second": 3}
